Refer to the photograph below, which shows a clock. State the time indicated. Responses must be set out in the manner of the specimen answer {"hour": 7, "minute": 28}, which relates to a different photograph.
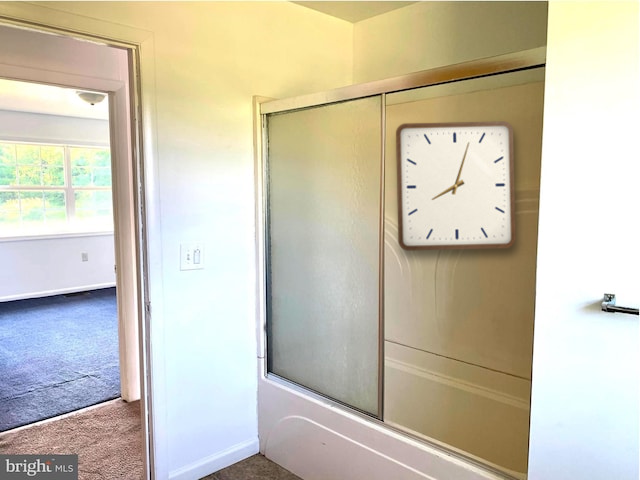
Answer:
{"hour": 8, "minute": 3}
